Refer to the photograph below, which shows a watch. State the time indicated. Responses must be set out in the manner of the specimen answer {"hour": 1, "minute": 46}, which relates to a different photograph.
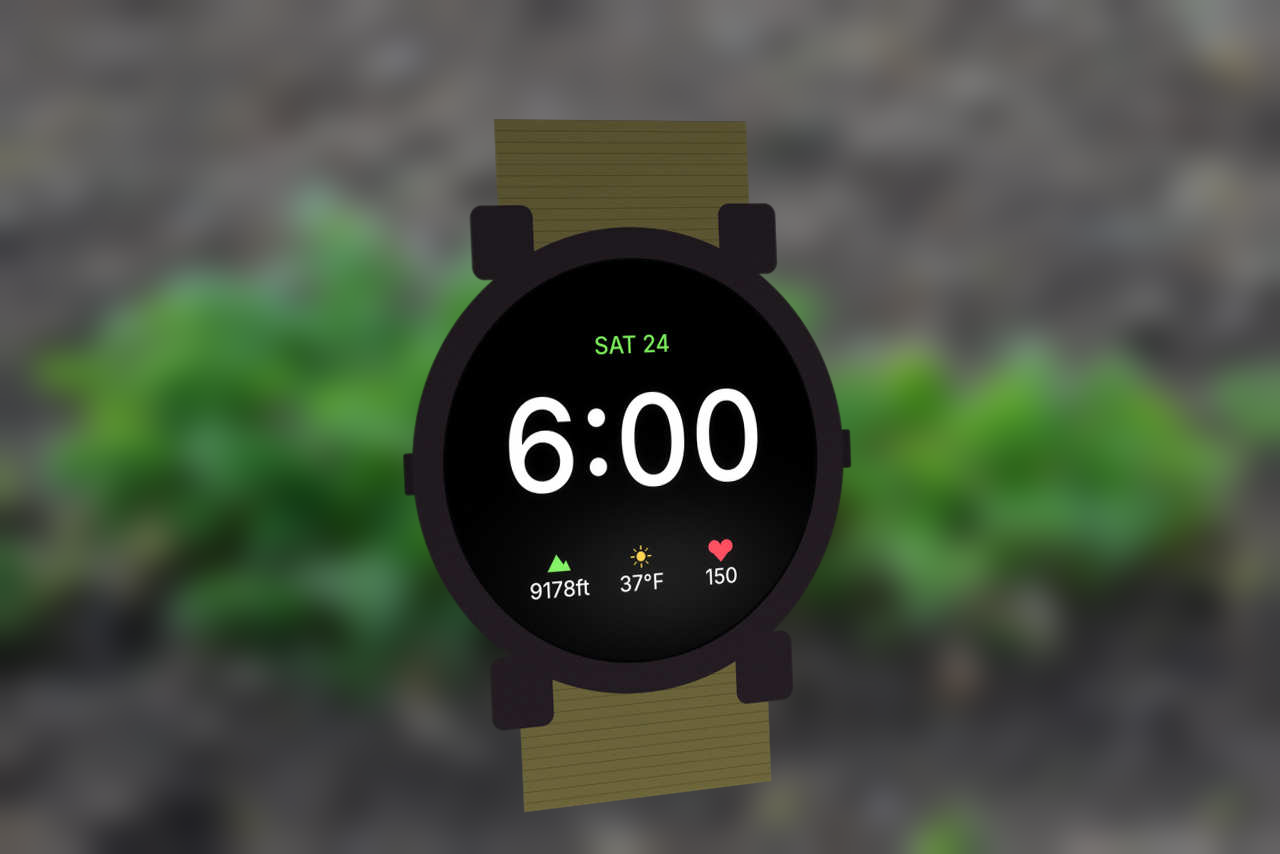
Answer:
{"hour": 6, "minute": 0}
